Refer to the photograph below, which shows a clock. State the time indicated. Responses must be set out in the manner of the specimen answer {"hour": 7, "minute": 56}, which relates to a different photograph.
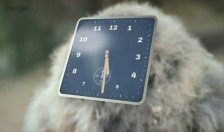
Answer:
{"hour": 5, "minute": 29}
